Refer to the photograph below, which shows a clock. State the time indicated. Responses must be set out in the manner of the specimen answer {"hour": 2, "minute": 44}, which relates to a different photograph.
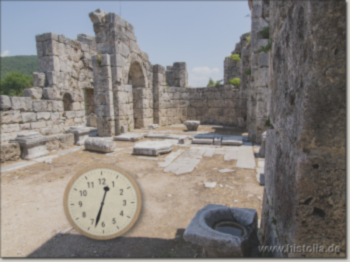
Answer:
{"hour": 12, "minute": 33}
